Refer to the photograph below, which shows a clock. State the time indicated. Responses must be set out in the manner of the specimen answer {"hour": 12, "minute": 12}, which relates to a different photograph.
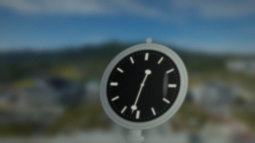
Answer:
{"hour": 12, "minute": 32}
